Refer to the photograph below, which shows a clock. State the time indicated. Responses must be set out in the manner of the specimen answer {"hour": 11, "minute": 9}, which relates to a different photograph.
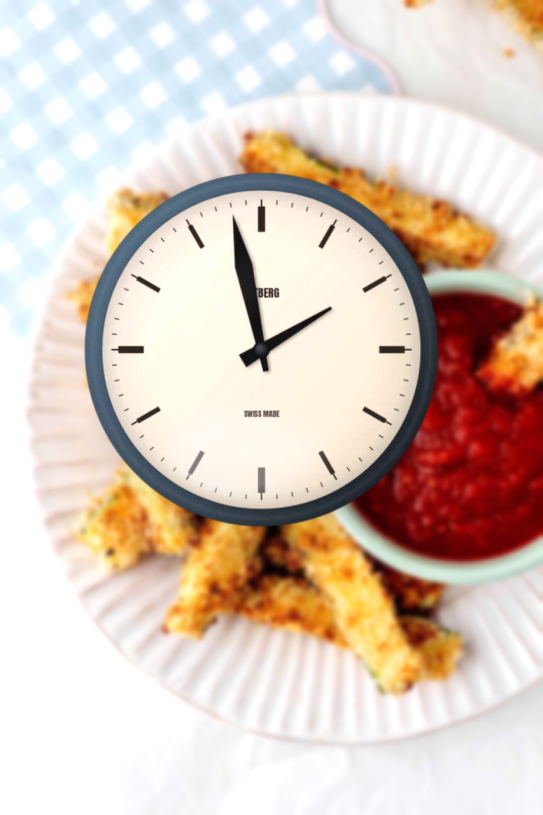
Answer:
{"hour": 1, "minute": 58}
